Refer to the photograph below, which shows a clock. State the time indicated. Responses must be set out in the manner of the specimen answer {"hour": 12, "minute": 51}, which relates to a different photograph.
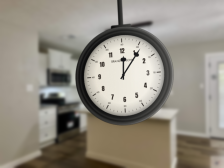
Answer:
{"hour": 12, "minute": 6}
